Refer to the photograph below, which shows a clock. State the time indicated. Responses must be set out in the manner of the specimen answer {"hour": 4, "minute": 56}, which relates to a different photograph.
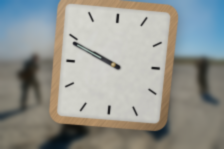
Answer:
{"hour": 9, "minute": 49}
